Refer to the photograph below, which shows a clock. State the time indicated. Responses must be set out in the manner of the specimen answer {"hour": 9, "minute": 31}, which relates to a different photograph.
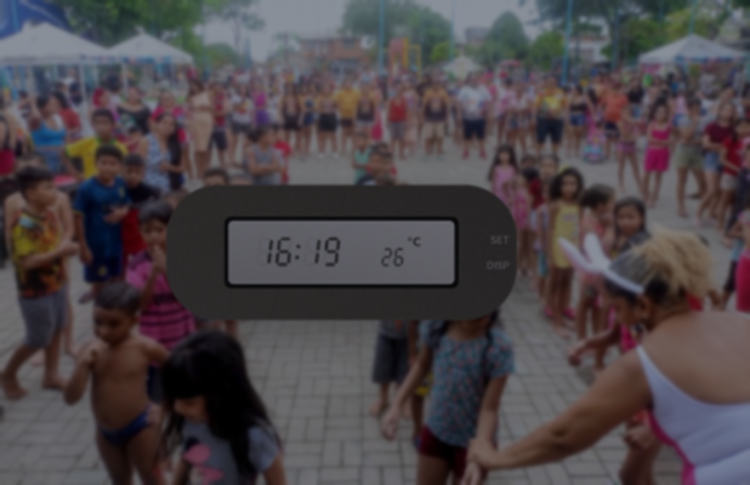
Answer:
{"hour": 16, "minute": 19}
